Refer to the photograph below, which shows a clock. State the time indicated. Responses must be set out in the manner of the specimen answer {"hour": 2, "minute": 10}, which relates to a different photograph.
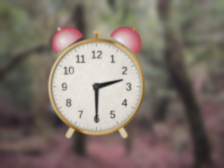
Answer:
{"hour": 2, "minute": 30}
